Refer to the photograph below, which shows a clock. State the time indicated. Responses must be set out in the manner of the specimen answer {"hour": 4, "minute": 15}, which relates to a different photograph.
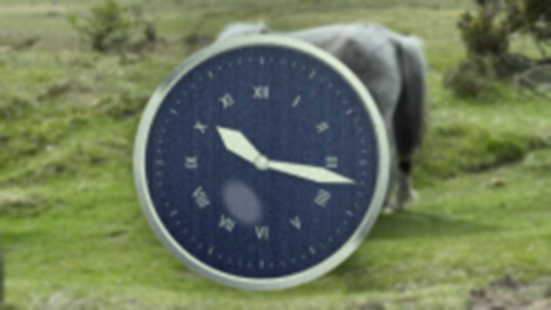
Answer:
{"hour": 10, "minute": 17}
